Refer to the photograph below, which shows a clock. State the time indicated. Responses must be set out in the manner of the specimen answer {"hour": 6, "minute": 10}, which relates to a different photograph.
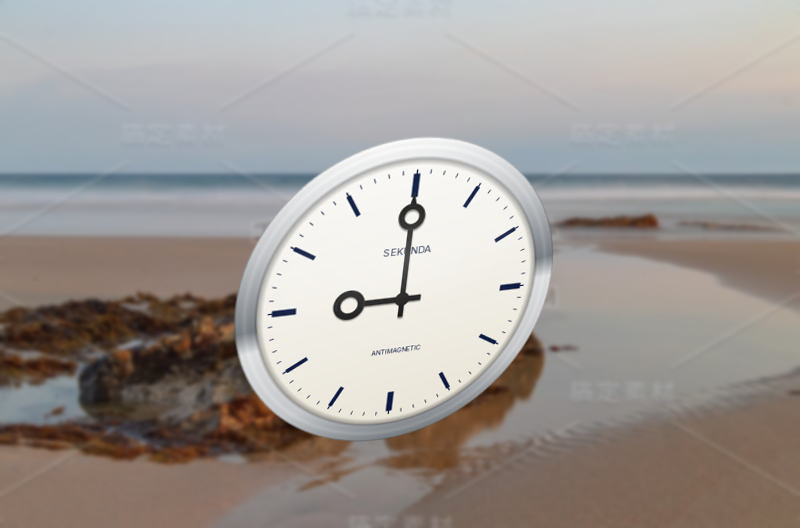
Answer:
{"hour": 9, "minute": 0}
